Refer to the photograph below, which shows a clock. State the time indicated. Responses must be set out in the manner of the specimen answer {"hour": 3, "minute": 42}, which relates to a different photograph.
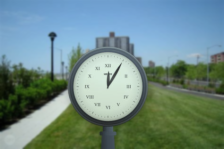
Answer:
{"hour": 12, "minute": 5}
